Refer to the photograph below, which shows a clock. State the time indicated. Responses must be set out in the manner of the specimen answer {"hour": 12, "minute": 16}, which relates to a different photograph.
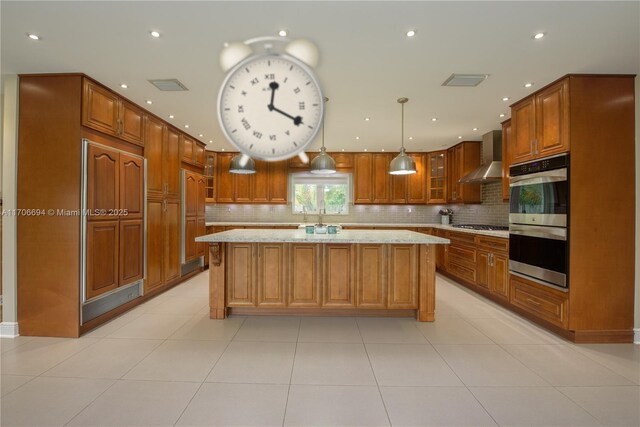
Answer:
{"hour": 12, "minute": 20}
